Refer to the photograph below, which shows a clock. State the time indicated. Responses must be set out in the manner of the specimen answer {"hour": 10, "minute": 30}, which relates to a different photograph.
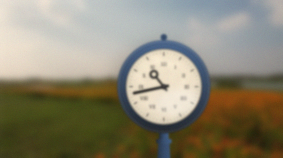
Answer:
{"hour": 10, "minute": 43}
